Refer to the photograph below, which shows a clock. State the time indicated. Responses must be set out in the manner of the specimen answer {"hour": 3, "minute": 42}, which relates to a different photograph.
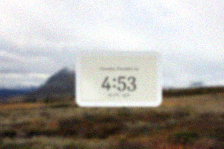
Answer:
{"hour": 4, "minute": 53}
